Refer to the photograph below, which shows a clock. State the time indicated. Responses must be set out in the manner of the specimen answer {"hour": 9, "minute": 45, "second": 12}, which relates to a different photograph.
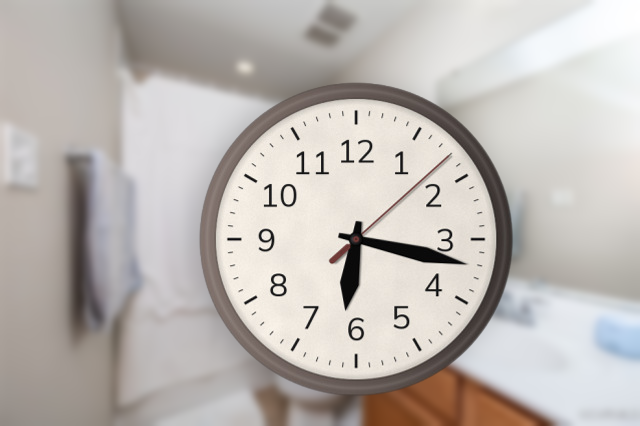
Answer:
{"hour": 6, "minute": 17, "second": 8}
